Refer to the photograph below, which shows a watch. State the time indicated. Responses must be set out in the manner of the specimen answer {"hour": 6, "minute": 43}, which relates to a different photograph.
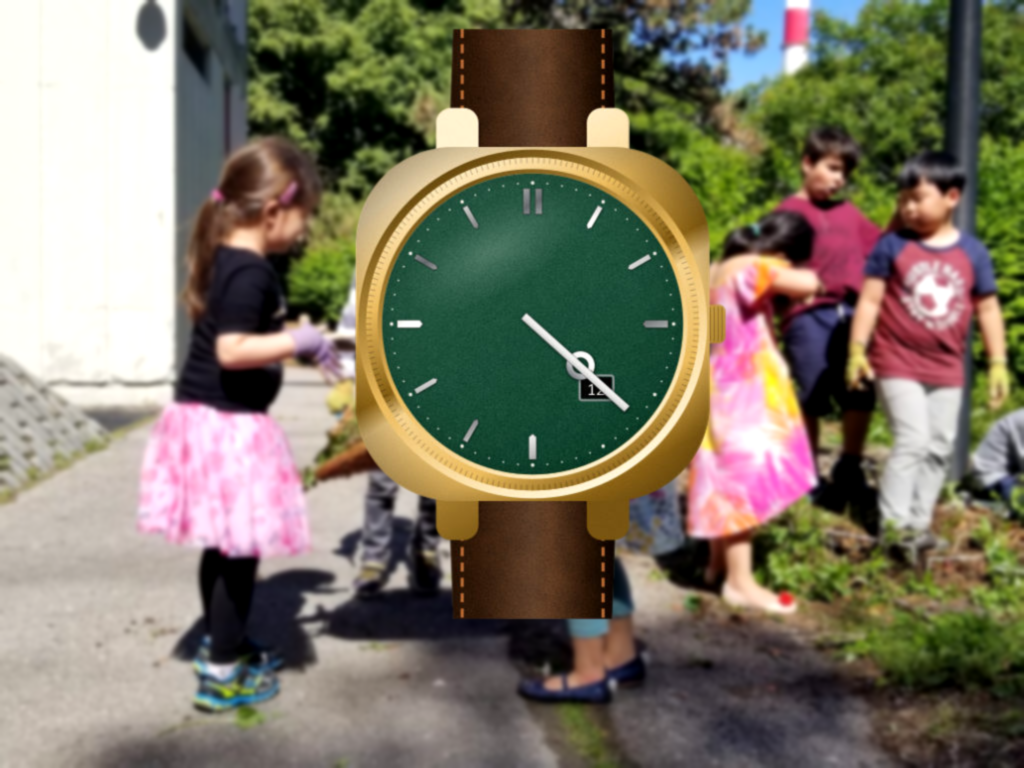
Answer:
{"hour": 4, "minute": 22}
